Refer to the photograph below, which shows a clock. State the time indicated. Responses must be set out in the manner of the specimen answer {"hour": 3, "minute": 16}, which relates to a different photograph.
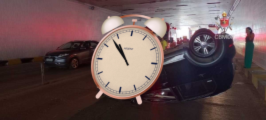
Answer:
{"hour": 10, "minute": 53}
